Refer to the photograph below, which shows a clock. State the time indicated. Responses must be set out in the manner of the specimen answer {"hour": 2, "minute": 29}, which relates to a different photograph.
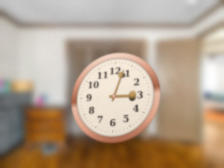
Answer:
{"hour": 3, "minute": 3}
